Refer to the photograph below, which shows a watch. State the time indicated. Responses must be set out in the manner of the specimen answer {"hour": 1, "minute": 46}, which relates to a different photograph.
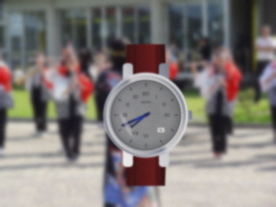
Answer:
{"hour": 7, "minute": 41}
